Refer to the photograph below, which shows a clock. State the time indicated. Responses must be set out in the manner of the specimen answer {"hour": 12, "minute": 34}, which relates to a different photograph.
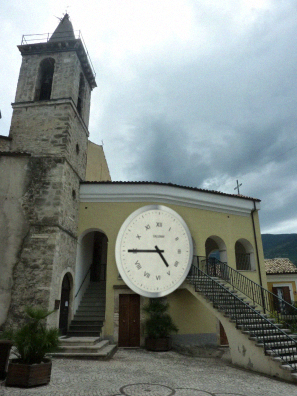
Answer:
{"hour": 4, "minute": 45}
